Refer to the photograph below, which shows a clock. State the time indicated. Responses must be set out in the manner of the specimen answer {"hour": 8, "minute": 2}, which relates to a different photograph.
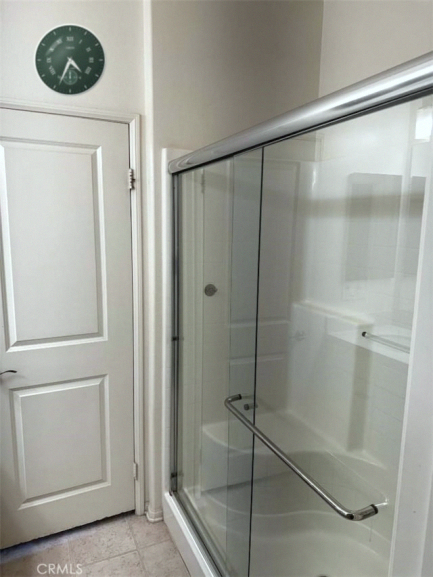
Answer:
{"hour": 4, "minute": 34}
